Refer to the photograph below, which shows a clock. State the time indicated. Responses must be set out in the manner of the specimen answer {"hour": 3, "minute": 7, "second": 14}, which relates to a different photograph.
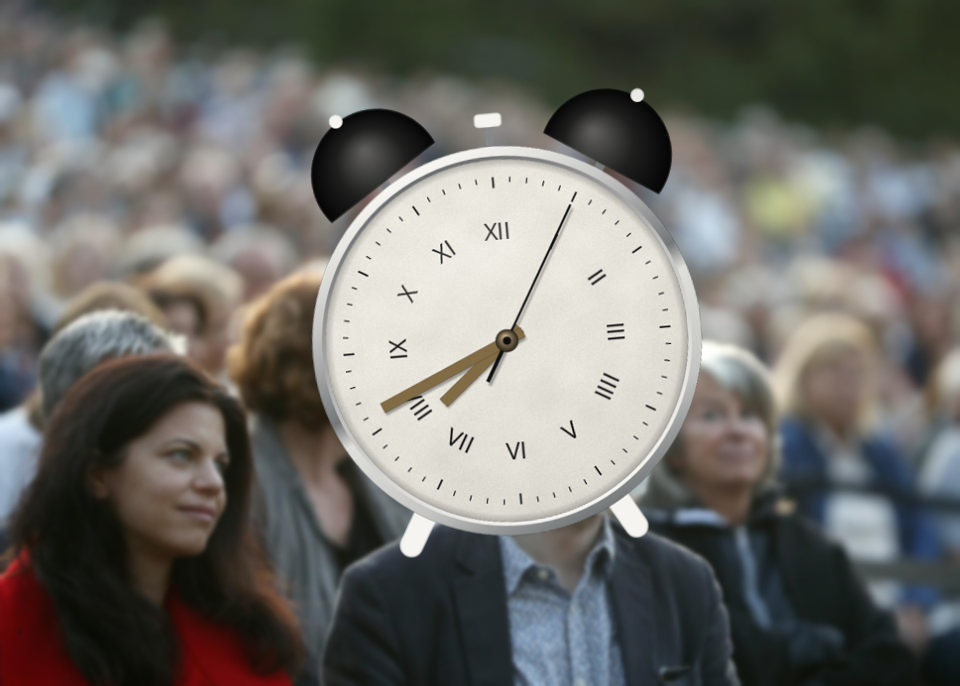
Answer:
{"hour": 7, "minute": 41, "second": 5}
